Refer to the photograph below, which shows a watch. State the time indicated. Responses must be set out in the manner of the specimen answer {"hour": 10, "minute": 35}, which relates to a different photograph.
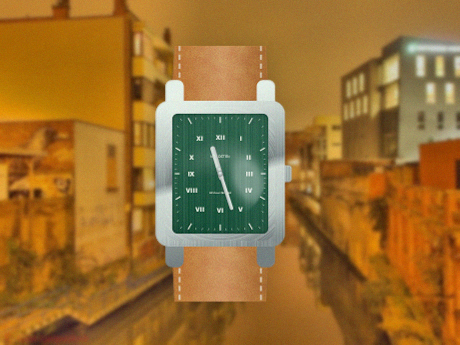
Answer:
{"hour": 11, "minute": 27}
